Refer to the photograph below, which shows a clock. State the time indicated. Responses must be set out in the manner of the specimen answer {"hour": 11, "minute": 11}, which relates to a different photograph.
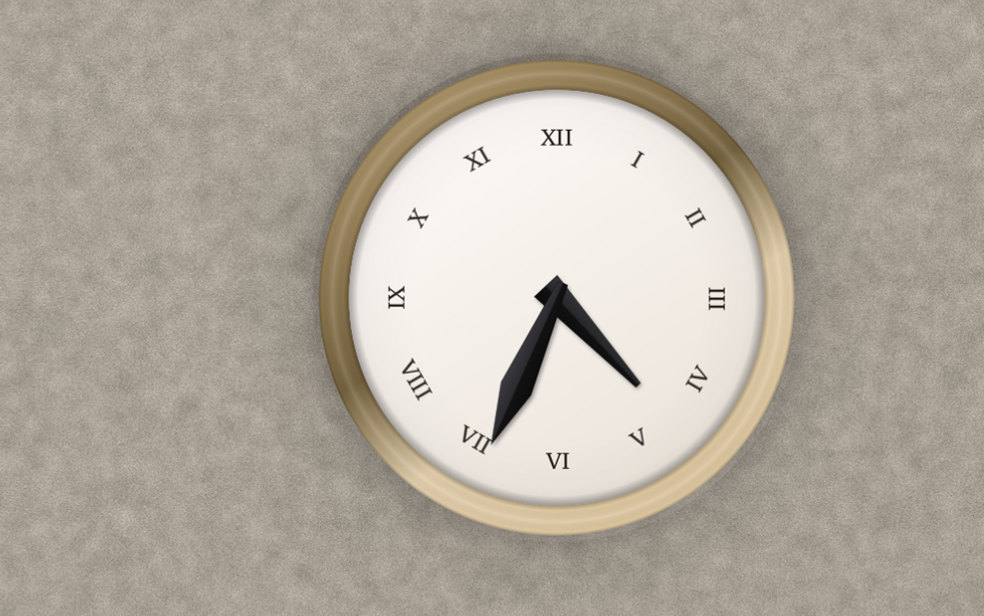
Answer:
{"hour": 4, "minute": 34}
